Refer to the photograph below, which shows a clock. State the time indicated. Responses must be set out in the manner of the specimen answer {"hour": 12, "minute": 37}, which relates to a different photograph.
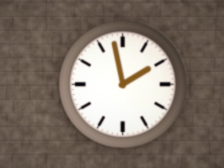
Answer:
{"hour": 1, "minute": 58}
